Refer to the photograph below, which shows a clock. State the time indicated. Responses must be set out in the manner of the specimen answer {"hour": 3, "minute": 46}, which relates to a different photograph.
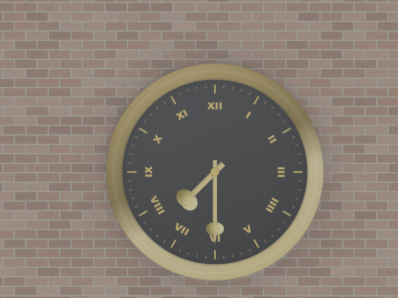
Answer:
{"hour": 7, "minute": 30}
